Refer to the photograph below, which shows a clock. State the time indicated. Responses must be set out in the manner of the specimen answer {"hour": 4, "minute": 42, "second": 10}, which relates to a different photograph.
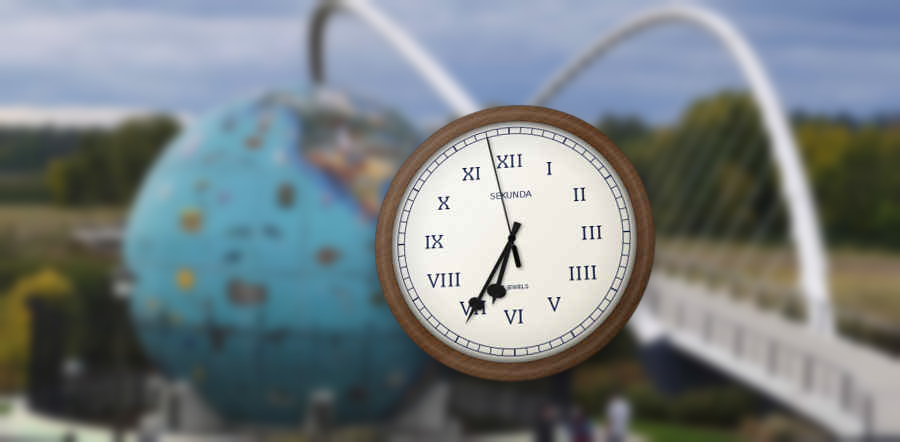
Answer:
{"hour": 6, "minute": 34, "second": 58}
